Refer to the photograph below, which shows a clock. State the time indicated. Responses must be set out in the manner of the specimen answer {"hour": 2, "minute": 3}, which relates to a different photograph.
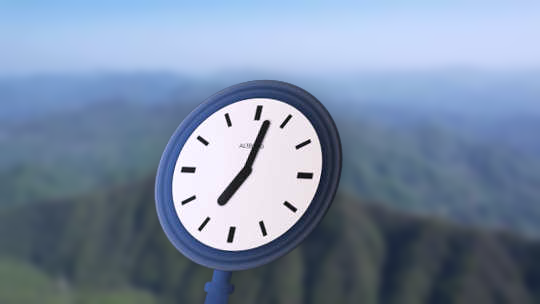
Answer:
{"hour": 7, "minute": 2}
